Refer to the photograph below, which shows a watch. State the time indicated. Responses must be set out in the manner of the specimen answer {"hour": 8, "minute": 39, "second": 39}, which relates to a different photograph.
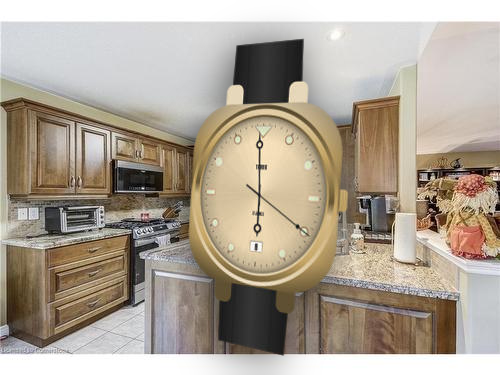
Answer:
{"hour": 5, "minute": 59, "second": 20}
